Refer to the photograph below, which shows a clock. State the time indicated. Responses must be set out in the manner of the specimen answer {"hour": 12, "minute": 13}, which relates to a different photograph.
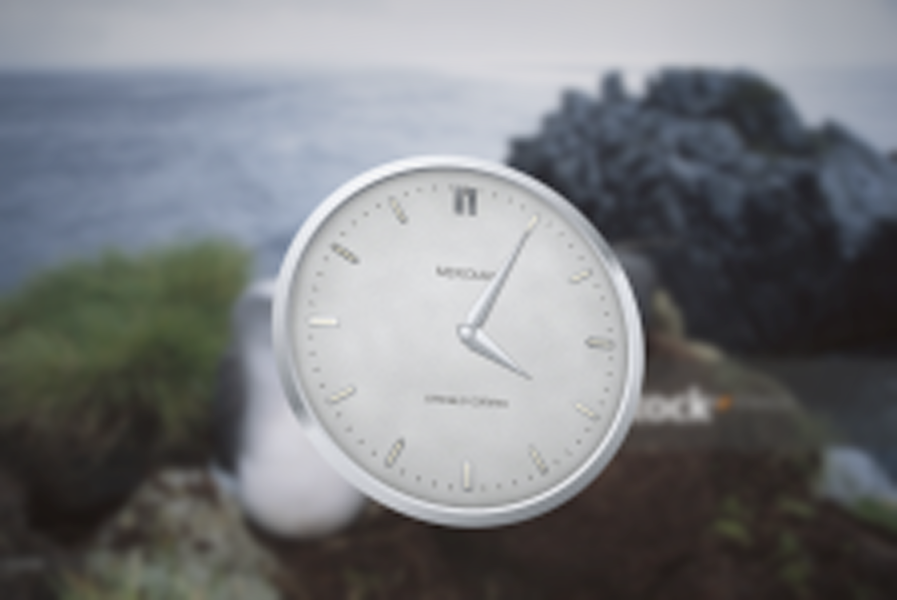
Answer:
{"hour": 4, "minute": 5}
